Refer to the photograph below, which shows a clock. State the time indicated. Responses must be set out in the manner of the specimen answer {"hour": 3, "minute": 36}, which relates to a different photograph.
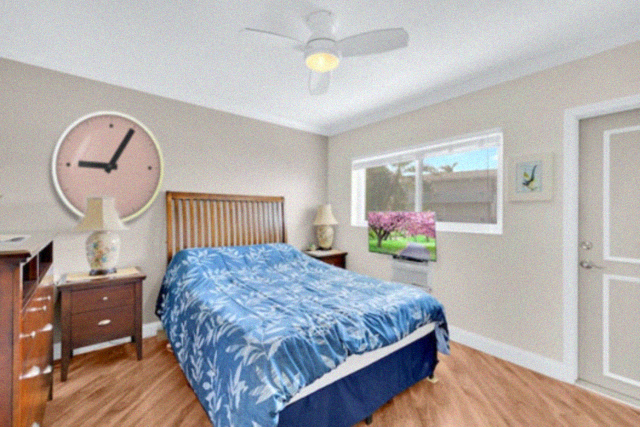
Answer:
{"hour": 9, "minute": 5}
